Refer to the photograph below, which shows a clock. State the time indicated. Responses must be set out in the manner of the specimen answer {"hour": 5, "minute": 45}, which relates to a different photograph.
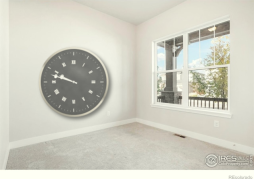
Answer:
{"hour": 9, "minute": 48}
